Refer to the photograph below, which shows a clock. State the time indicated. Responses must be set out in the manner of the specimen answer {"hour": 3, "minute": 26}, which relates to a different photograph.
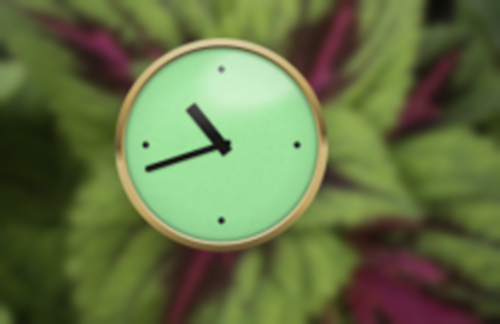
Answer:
{"hour": 10, "minute": 42}
